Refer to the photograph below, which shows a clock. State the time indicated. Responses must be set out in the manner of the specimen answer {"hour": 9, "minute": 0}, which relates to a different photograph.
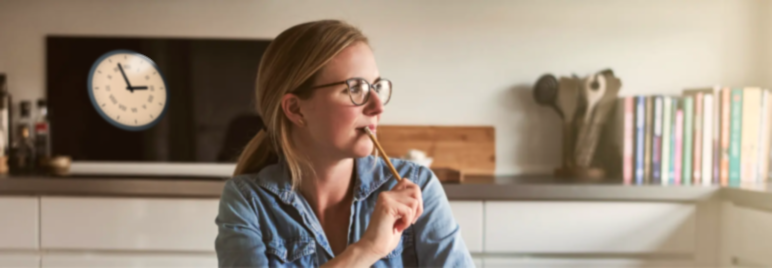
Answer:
{"hour": 2, "minute": 57}
